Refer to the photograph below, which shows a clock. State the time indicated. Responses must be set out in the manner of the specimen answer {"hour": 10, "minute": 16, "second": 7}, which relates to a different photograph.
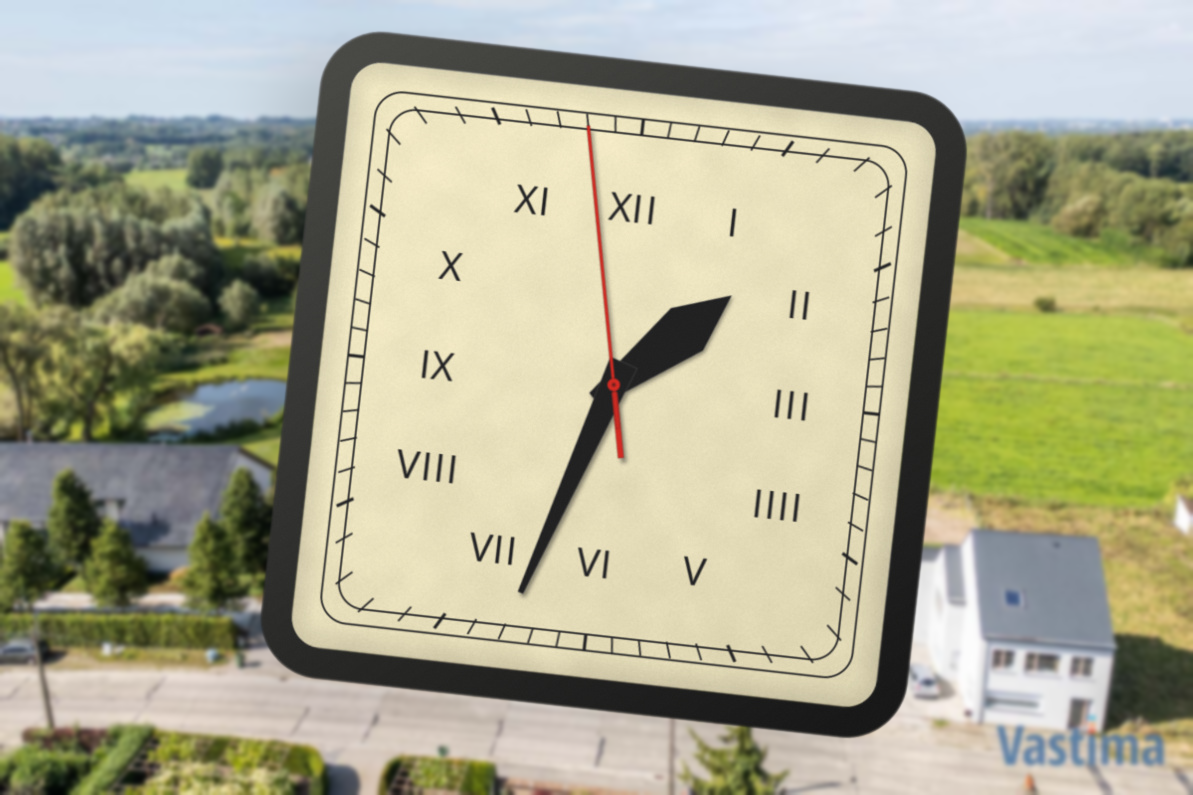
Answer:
{"hour": 1, "minute": 32, "second": 58}
